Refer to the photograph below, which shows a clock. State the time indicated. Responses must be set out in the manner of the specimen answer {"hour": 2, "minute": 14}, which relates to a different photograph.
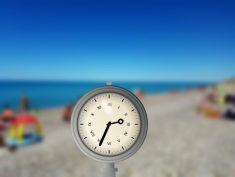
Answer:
{"hour": 2, "minute": 34}
